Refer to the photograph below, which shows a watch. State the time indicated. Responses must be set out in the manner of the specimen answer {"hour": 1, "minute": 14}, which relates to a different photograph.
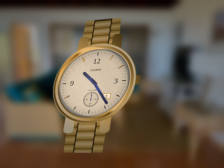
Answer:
{"hour": 10, "minute": 24}
